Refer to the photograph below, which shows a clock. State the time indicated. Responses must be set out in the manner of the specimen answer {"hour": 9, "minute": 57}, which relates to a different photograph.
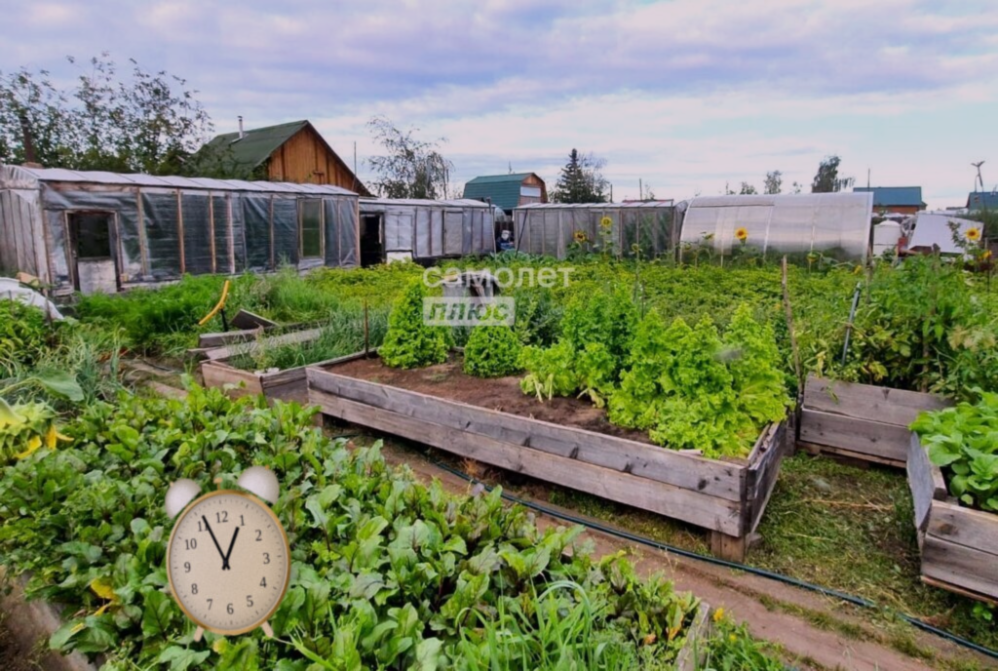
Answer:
{"hour": 12, "minute": 56}
